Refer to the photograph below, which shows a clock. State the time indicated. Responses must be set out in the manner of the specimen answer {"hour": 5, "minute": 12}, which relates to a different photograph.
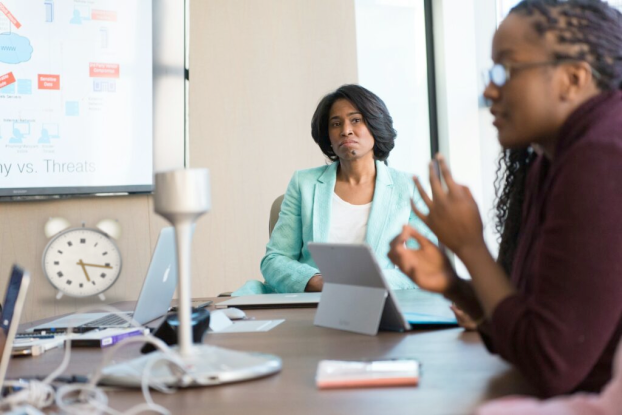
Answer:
{"hour": 5, "minute": 16}
